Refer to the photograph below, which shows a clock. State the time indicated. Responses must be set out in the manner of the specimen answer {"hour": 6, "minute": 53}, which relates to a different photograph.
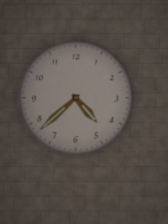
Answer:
{"hour": 4, "minute": 38}
